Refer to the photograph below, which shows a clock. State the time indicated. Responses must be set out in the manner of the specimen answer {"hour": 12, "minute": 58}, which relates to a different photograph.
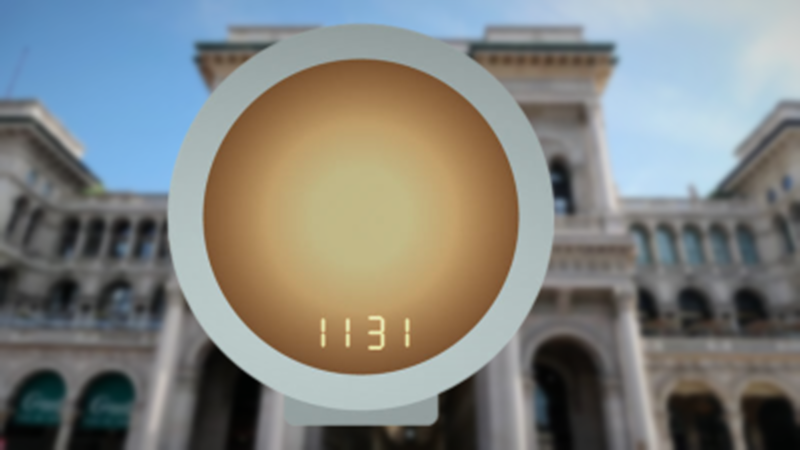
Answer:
{"hour": 11, "minute": 31}
